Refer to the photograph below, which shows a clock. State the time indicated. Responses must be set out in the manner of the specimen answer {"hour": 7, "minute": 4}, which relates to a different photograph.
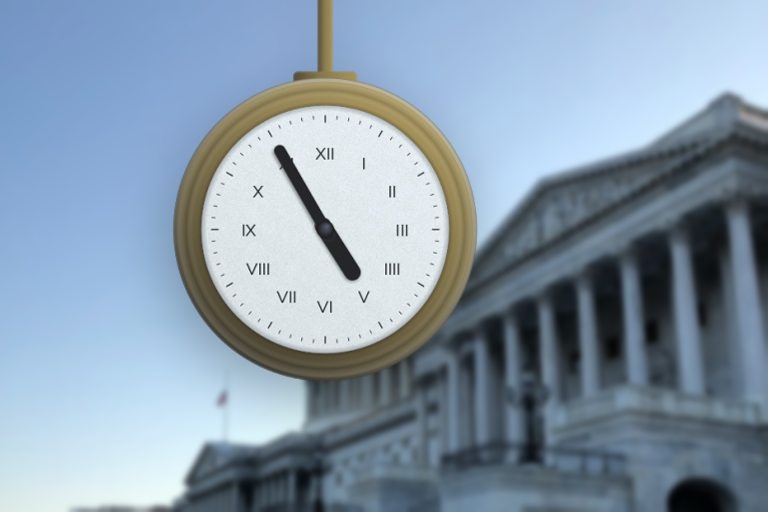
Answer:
{"hour": 4, "minute": 55}
